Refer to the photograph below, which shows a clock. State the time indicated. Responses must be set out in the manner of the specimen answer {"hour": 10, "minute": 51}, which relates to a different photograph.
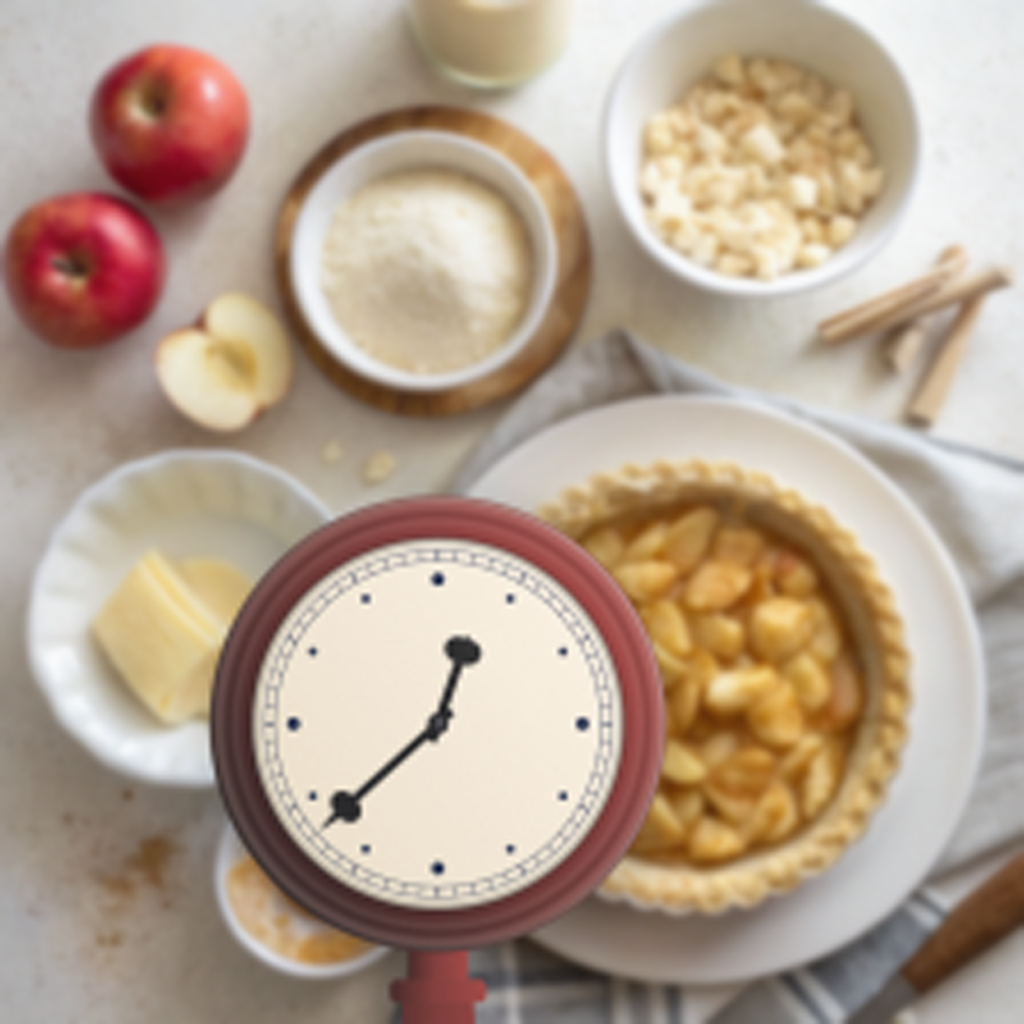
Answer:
{"hour": 12, "minute": 38}
